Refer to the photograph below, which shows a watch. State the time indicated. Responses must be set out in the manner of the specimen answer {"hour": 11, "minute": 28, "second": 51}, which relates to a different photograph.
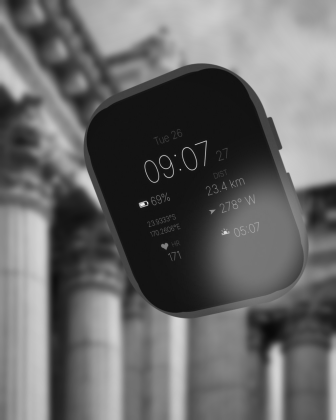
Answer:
{"hour": 9, "minute": 7, "second": 27}
